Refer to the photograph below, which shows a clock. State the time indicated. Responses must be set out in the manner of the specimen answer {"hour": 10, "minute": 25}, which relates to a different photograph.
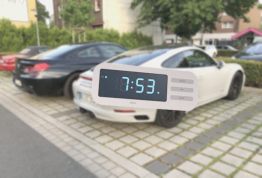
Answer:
{"hour": 7, "minute": 53}
